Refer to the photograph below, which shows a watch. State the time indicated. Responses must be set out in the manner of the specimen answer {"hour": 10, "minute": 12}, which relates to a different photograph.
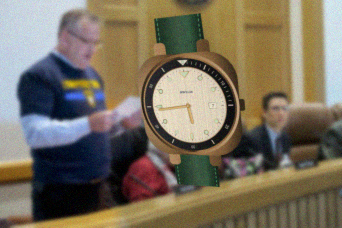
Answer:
{"hour": 5, "minute": 44}
